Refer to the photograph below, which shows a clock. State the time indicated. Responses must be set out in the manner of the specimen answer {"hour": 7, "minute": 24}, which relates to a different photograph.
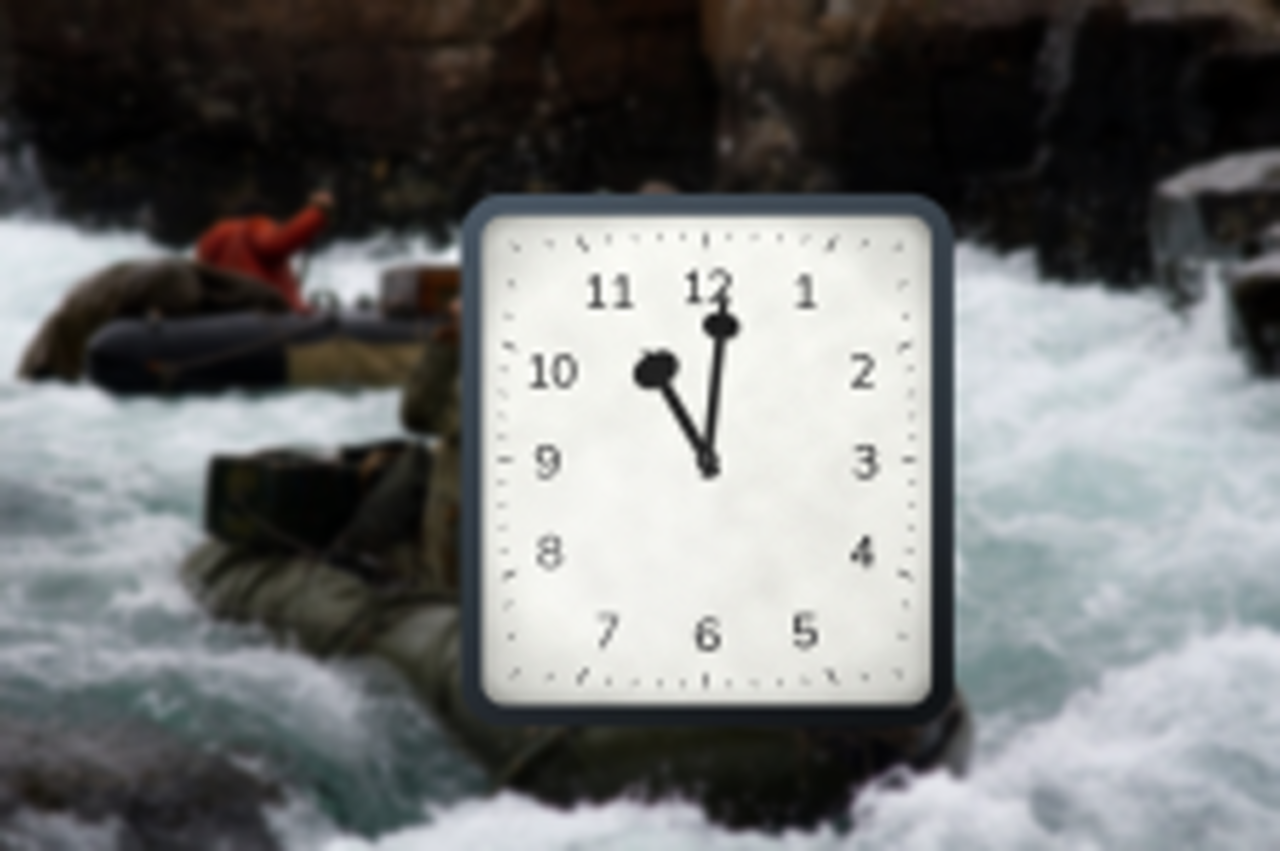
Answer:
{"hour": 11, "minute": 1}
